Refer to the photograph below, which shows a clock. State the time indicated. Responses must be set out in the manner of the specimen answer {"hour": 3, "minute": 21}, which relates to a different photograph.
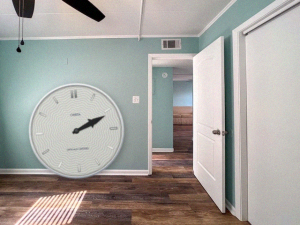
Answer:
{"hour": 2, "minute": 11}
